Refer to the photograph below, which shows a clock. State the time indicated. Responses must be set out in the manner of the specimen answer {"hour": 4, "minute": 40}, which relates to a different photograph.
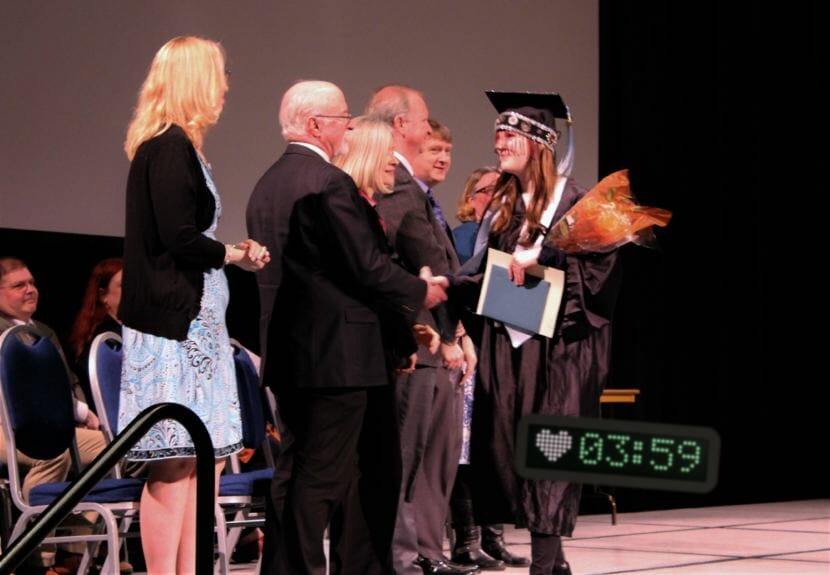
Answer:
{"hour": 3, "minute": 59}
